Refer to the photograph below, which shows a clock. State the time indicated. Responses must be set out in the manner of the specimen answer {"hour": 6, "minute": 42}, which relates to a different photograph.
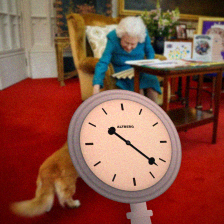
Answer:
{"hour": 10, "minute": 22}
